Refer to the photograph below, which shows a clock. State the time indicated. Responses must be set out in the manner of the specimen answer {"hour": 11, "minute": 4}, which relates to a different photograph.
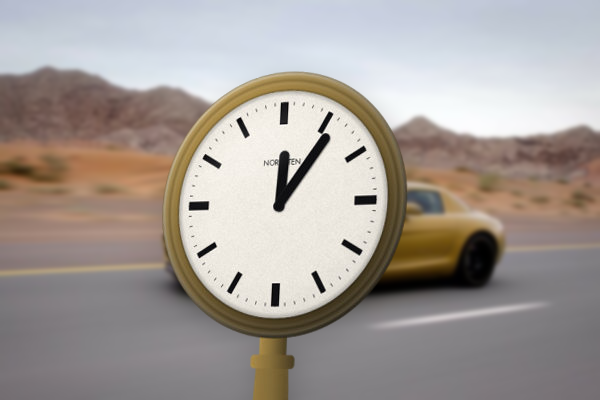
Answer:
{"hour": 12, "minute": 6}
